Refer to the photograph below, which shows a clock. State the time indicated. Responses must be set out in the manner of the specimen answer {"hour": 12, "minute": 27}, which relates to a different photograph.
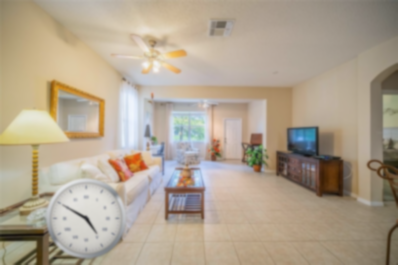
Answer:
{"hour": 4, "minute": 50}
